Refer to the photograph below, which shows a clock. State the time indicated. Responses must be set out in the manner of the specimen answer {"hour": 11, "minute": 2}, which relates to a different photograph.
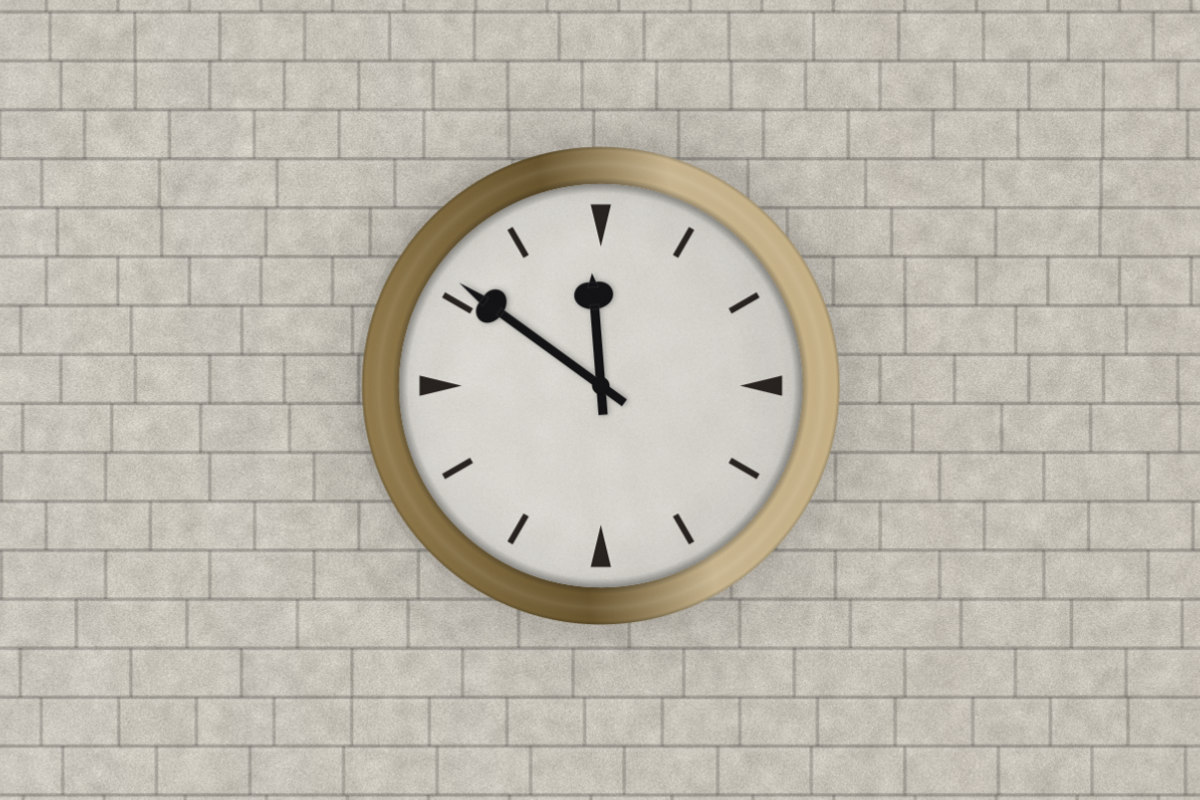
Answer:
{"hour": 11, "minute": 51}
